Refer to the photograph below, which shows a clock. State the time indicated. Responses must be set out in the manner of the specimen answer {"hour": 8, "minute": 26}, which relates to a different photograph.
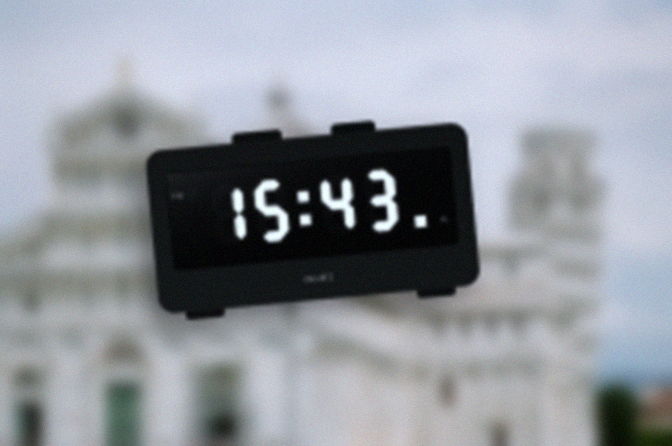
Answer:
{"hour": 15, "minute": 43}
